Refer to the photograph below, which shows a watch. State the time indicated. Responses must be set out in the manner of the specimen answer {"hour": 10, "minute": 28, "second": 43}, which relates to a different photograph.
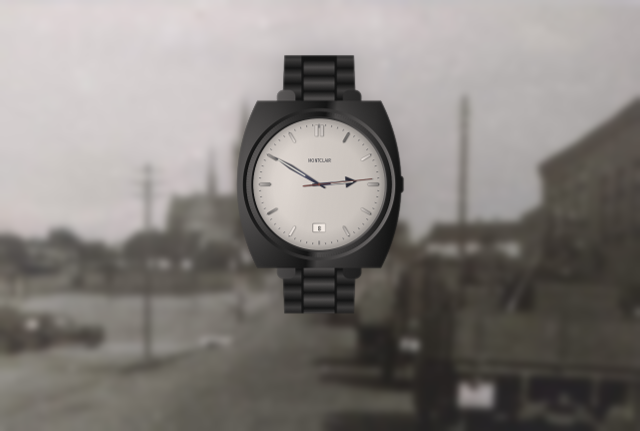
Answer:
{"hour": 2, "minute": 50, "second": 14}
